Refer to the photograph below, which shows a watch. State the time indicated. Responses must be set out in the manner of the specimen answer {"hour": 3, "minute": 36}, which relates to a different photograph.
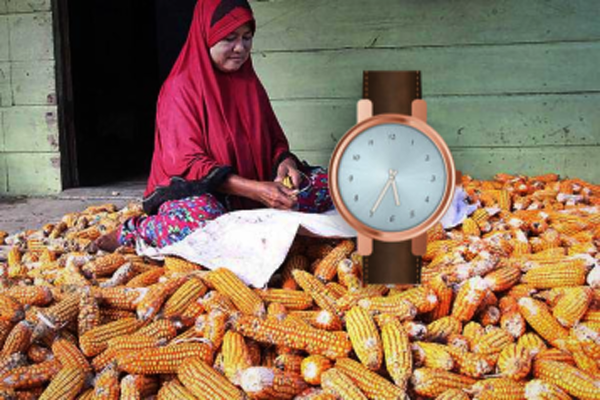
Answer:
{"hour": 5, "minute": 35}
